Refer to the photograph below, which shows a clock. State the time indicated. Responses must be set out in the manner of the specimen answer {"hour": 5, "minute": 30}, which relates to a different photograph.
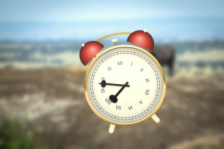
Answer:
{"hour": 7, "minute": 48}
